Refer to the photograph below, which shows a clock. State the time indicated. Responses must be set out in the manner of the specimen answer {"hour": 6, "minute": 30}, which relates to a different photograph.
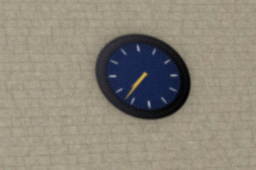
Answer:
{"hour": 7, "minute": 37}
